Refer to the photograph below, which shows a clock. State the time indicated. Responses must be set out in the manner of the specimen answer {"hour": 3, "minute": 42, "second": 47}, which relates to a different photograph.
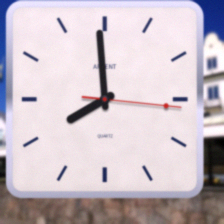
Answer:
{"hour": 7, "minute": 59, "second": 16}
